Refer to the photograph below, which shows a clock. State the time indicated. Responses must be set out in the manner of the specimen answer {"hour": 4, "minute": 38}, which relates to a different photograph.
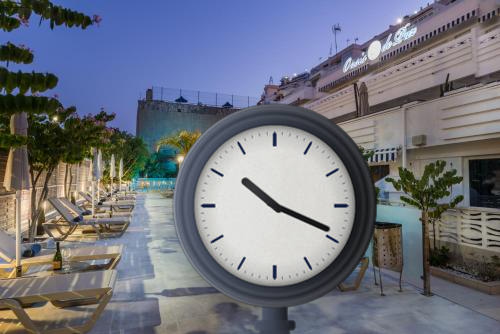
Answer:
{"hour": 10, "minute": 19}
